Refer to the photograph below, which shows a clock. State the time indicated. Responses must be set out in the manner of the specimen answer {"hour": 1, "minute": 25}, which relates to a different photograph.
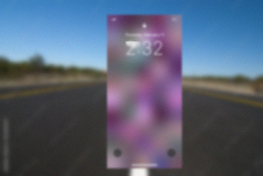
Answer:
{"hour": 2, "minute": 32}
